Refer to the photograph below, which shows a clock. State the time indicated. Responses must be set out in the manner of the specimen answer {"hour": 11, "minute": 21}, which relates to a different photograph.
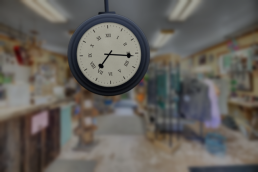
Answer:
{"hour": 7, "minute": 16}
